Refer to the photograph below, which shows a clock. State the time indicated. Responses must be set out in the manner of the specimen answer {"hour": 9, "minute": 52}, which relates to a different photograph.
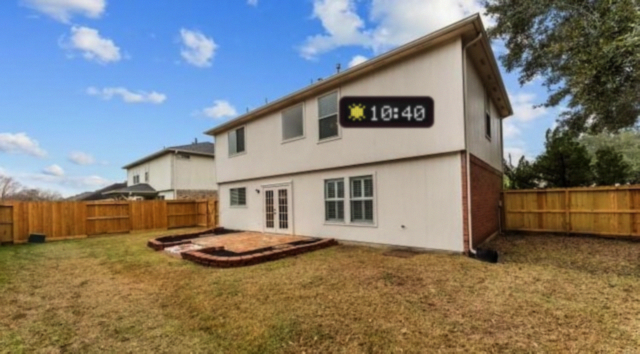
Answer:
{"hour": 10, "minute": 40}
